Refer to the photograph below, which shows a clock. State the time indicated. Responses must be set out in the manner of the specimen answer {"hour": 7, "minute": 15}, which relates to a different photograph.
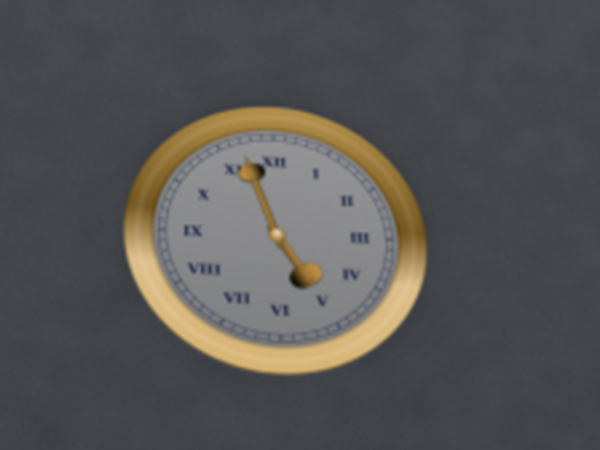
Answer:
{"hour": 4, "minute": 57}
